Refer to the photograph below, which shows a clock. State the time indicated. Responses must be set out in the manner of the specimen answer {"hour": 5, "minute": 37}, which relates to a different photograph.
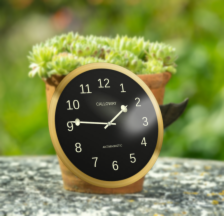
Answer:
{"hour": 1, "minute": 46}
